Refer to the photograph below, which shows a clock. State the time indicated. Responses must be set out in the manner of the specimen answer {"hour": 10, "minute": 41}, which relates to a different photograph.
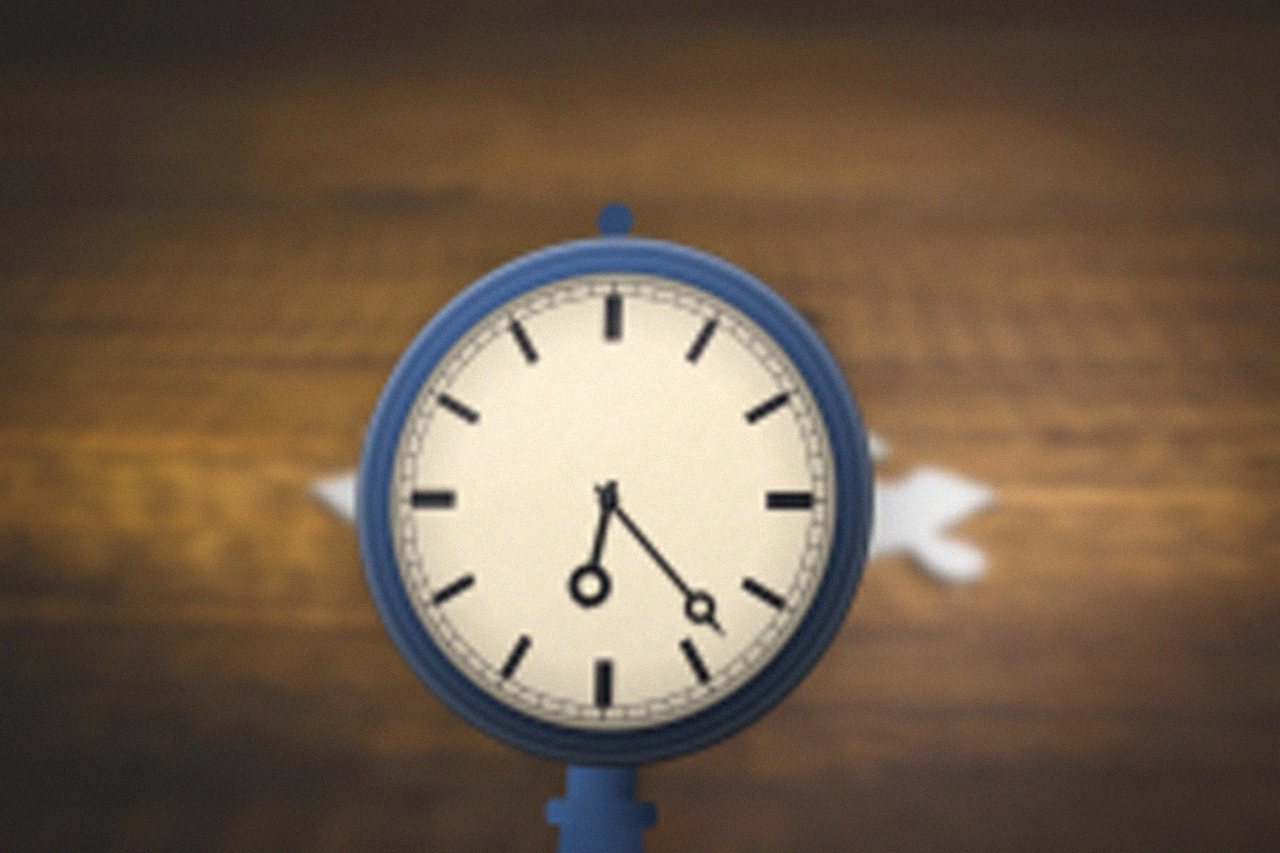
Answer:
{"hour": 6, "minute": 23}
